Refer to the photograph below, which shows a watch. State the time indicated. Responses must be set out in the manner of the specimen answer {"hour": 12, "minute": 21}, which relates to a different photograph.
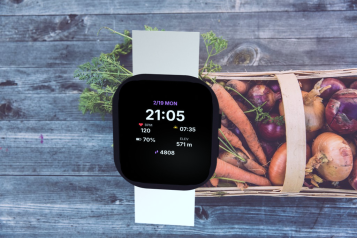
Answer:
{"hour": 21, "minute": 5}
